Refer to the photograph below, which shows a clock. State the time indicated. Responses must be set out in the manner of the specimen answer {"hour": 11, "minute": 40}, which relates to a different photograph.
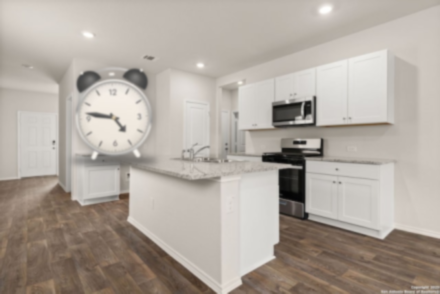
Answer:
{"hour": 4, "minute": 47}
